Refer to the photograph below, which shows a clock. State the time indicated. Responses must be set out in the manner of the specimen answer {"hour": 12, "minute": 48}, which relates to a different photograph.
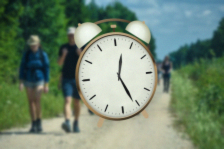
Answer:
{"hour": 12, "minute": 26}
